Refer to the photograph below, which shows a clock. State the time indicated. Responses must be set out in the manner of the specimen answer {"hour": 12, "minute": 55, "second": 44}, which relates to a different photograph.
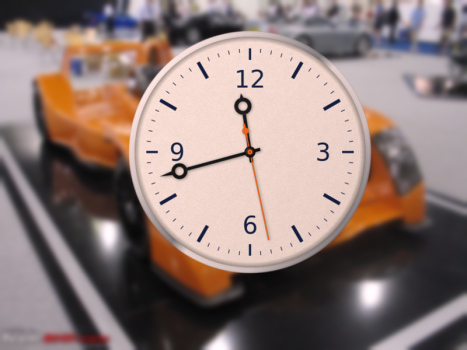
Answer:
{"hour": 11, "minute": 42, "second": 28}
